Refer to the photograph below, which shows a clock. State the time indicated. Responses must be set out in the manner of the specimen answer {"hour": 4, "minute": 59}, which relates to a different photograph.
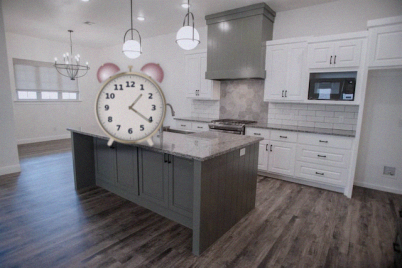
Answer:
{"hour": 1, "minute": 21}
